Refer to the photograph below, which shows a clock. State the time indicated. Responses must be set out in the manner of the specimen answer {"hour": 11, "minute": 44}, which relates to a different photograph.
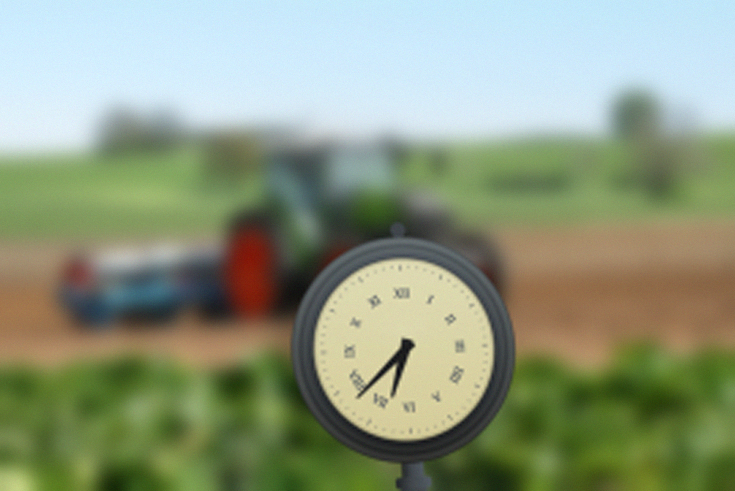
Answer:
{"hour": 6, "minute": 38}
